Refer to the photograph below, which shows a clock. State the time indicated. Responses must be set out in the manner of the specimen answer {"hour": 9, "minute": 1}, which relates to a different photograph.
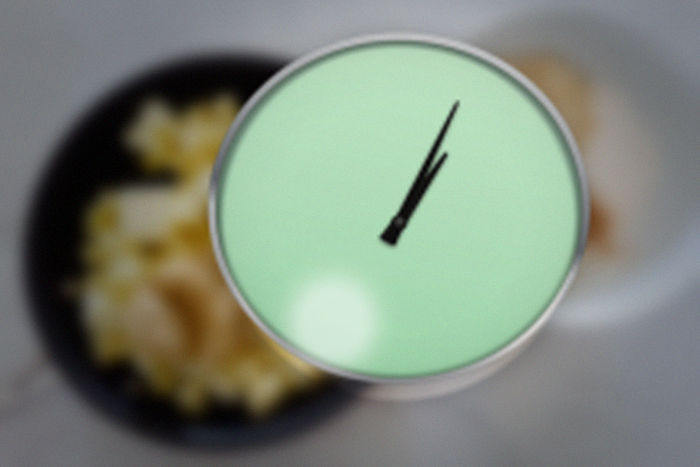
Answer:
{"hour": 1, "minute": 4}
